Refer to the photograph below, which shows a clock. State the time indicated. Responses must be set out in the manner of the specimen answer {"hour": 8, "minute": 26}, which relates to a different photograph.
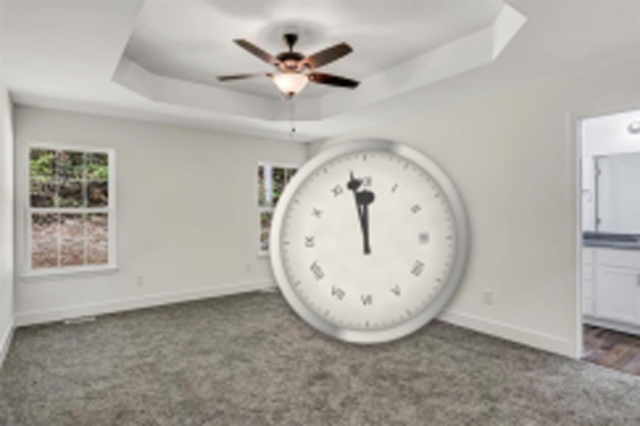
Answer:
{"hour": 11, "minute": 58}
